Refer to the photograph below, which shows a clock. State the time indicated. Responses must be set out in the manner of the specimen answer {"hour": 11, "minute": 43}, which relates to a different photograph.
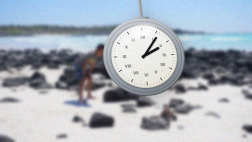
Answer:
{"hour": 2, "minute": 6}
